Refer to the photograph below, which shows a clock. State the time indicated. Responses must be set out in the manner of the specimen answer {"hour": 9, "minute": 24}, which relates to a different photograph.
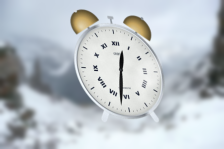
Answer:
{"hour": 12, "minute": 32}
